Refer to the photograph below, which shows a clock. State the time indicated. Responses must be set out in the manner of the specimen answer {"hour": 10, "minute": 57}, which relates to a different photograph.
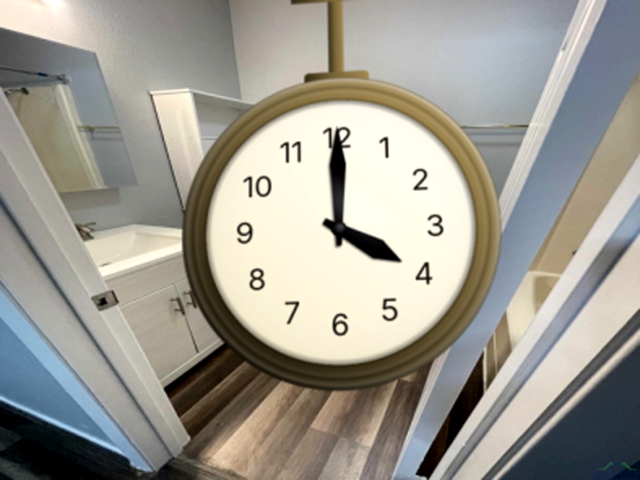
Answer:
{"hour": 4, "minute": 0}
